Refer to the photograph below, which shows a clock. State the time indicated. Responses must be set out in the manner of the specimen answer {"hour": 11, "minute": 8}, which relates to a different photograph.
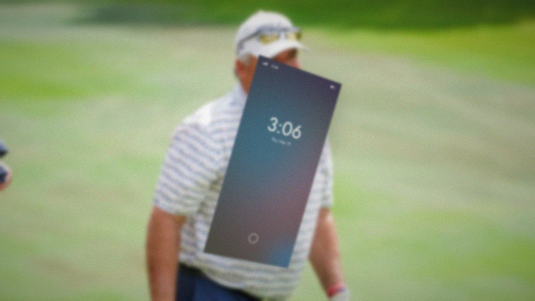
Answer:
{"hour": 3, "minute": 6}
